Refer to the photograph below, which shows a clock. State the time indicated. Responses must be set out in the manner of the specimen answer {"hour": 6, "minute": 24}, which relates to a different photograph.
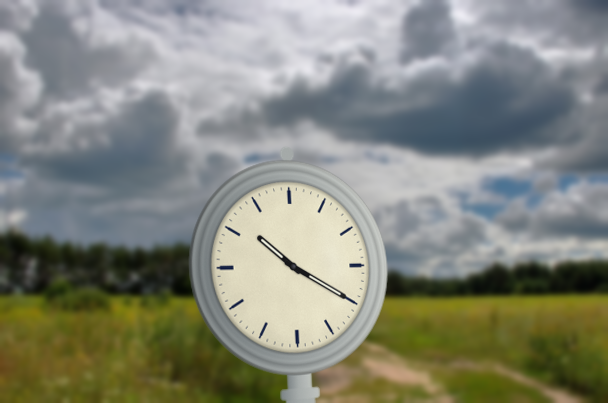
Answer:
{"hour": 10, "minute": 20}
